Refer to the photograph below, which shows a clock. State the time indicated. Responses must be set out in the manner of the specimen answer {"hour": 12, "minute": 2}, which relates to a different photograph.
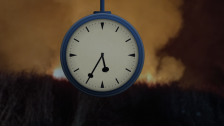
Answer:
{"hour": 5, "minute": 35}
